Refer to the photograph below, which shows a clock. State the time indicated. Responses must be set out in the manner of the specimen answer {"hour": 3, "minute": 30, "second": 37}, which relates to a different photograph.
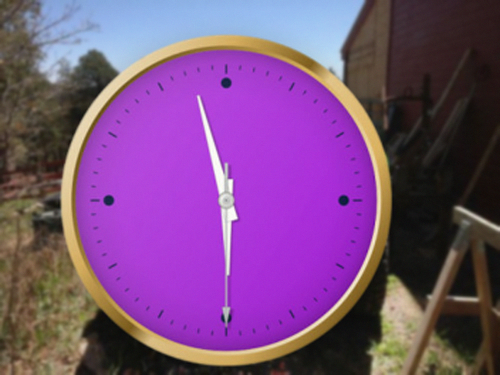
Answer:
{"hour": 5, "minute": 57, "second": 30}
